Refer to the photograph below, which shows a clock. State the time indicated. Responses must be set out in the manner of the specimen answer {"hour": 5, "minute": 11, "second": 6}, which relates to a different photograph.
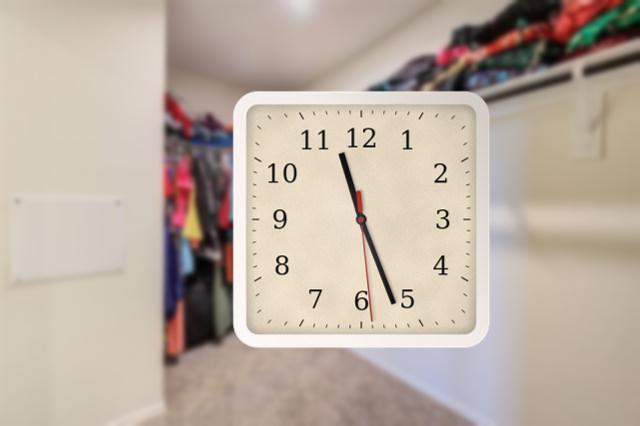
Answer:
{"hour": 11, "minute": 26, "second": 29}
